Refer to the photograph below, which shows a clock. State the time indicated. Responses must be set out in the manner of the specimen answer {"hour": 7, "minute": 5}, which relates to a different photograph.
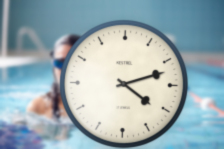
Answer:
{"hour": 4, "minute": 12}
